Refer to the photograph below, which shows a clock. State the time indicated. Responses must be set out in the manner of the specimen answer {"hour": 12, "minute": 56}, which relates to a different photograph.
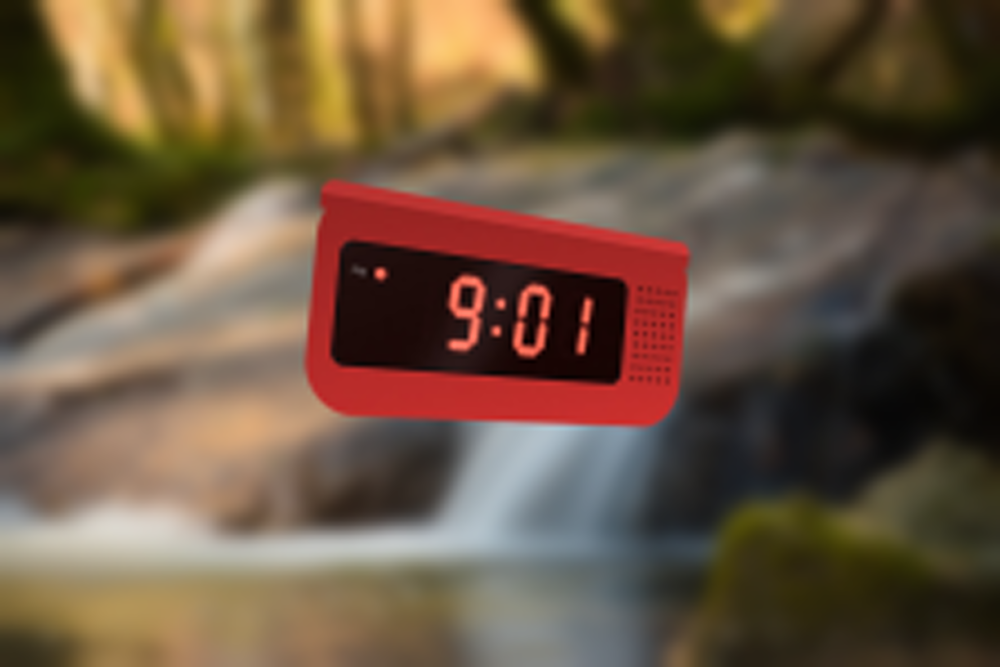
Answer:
{"hour": 9, "minute": 1}
